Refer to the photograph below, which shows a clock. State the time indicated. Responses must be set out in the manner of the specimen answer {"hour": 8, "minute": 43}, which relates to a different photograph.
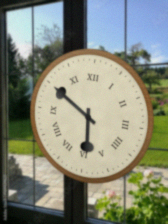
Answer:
{"hour": 5, "minute": 50}
